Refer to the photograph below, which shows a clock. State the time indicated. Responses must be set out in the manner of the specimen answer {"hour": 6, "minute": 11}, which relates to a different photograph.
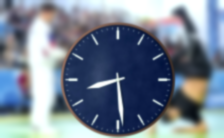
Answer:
{"hour": 8, "minute": 29}
